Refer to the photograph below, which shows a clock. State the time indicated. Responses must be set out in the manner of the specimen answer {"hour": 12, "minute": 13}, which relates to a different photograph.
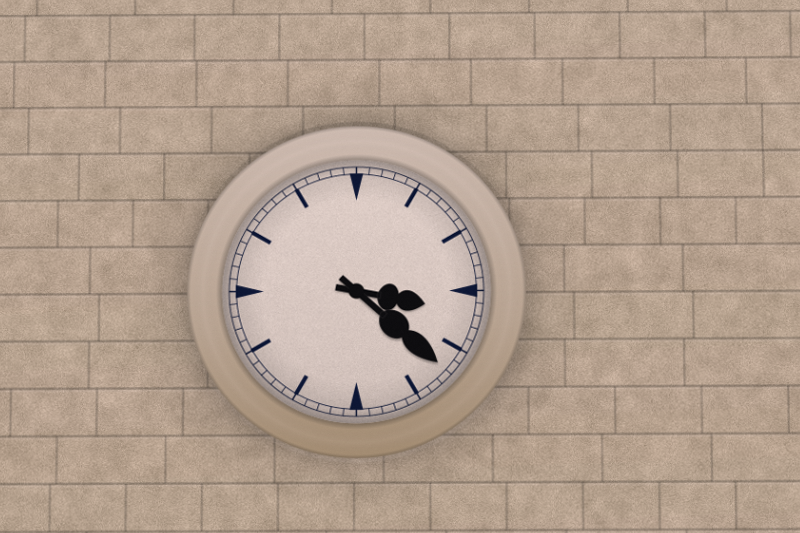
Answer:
{"hour": 3, "minute": 22}
